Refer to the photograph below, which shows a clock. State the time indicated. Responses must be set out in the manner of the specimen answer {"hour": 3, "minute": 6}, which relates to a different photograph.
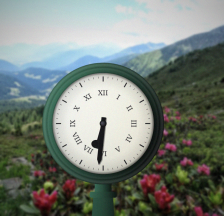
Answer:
{"hour": 6, "minute": 31}
